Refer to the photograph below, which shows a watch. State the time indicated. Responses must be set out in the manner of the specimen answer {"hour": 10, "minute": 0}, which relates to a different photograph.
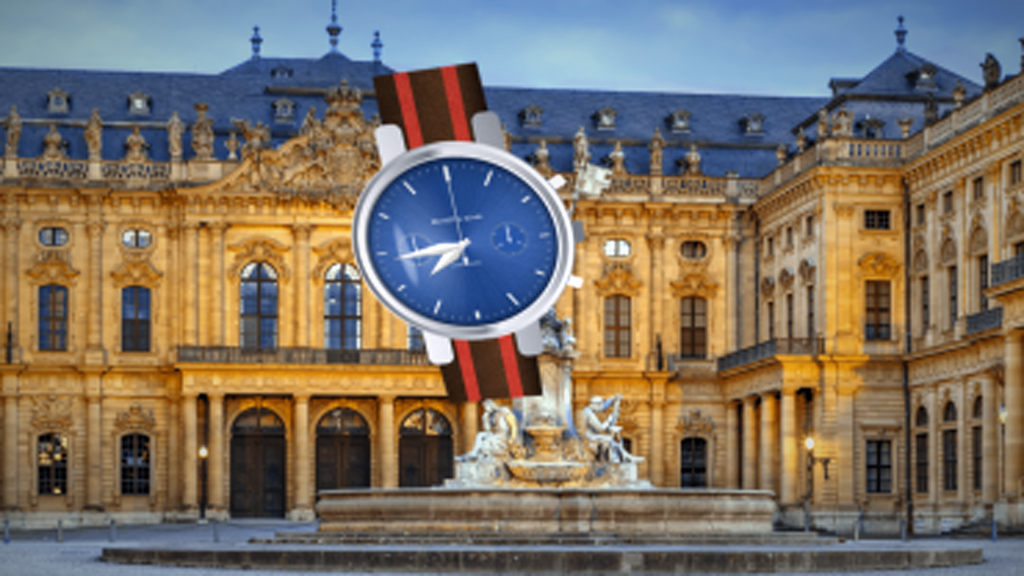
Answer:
{"hour": 7, "minute": 44}
